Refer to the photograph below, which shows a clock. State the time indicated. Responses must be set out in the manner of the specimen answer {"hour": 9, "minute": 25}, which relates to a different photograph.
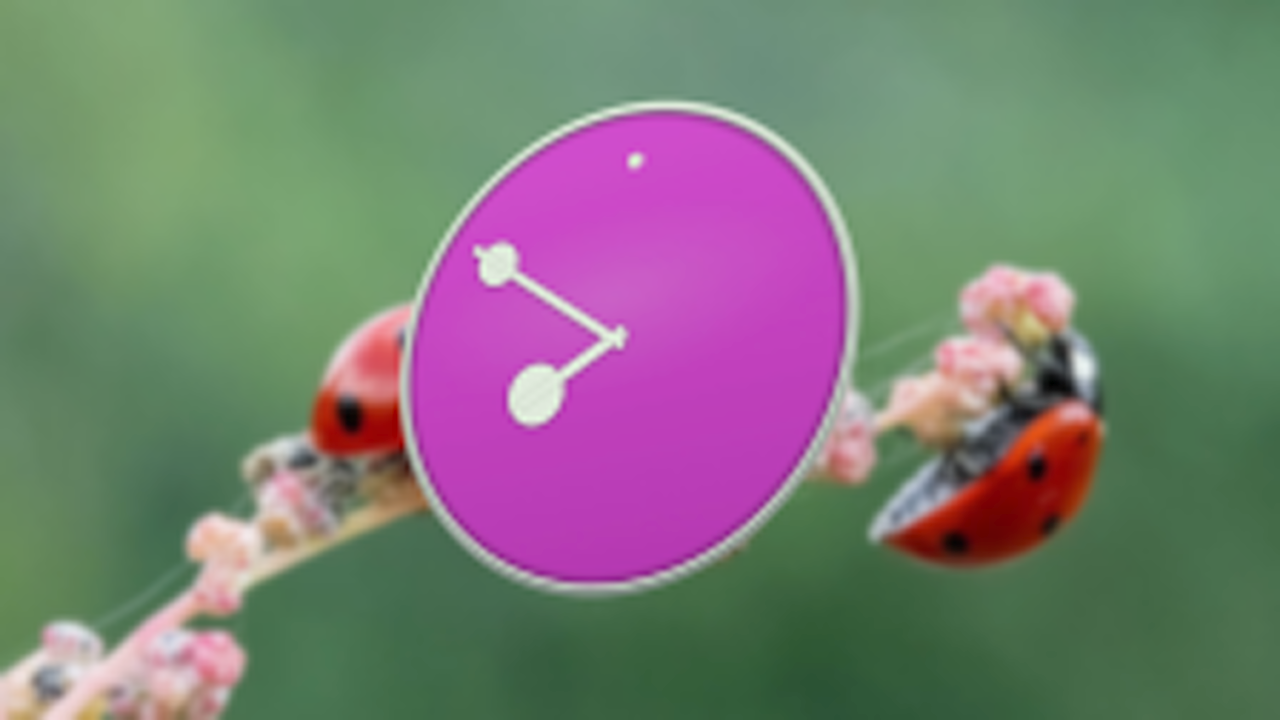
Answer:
{"hour": 7, "minute": 50}
